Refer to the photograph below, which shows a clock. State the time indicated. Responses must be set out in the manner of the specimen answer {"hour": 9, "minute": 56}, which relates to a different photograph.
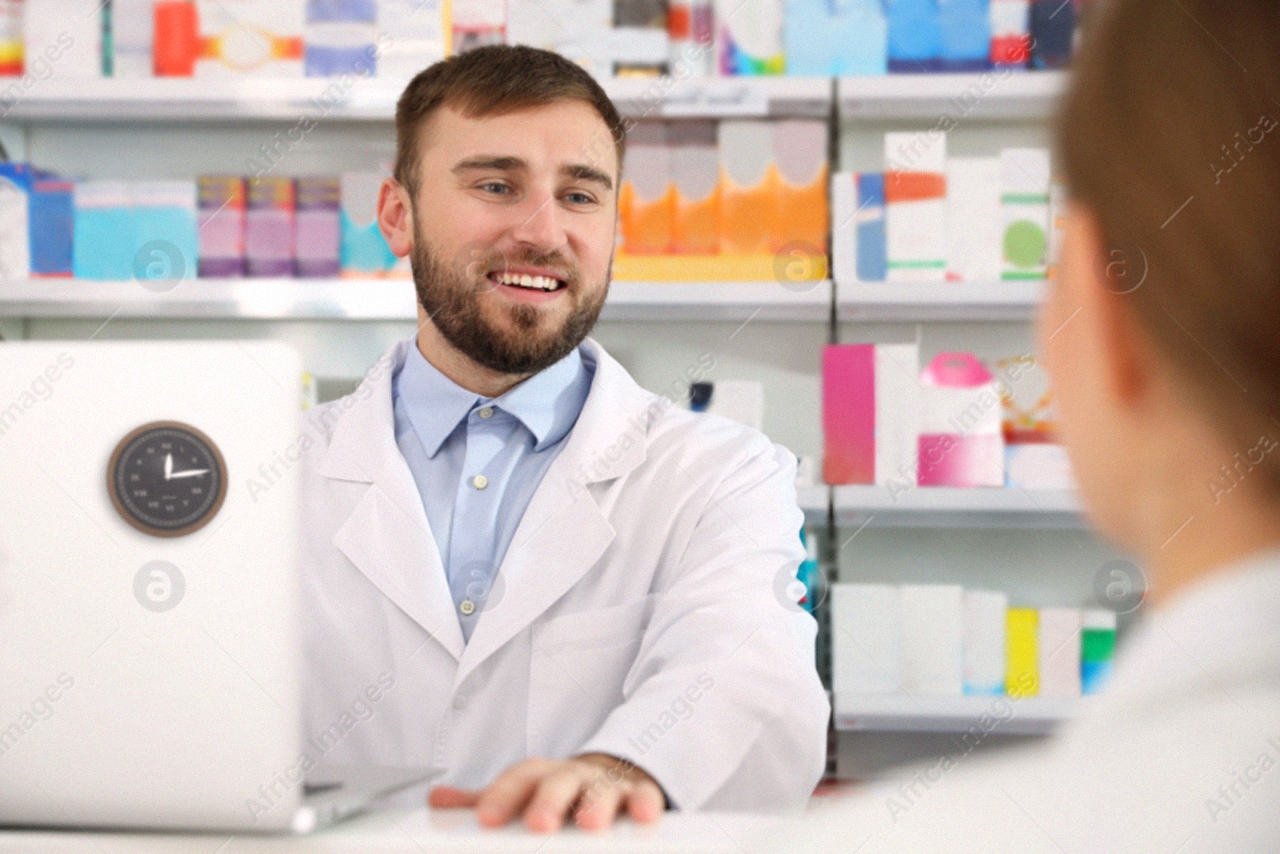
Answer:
{"hour": 12, "minute": 14}
